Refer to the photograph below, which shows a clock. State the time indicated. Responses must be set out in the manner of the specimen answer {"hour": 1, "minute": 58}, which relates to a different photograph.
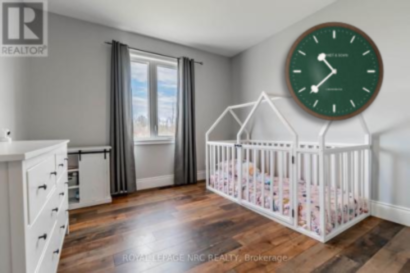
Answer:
{"hour": 10, "minute": 38}
